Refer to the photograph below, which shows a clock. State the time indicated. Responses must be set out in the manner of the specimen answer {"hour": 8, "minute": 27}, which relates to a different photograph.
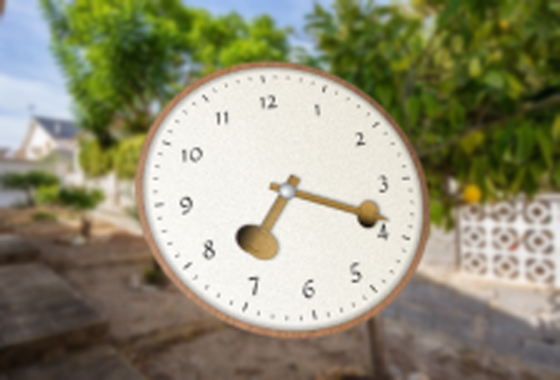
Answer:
{"hour": 7, "minute": 19}
